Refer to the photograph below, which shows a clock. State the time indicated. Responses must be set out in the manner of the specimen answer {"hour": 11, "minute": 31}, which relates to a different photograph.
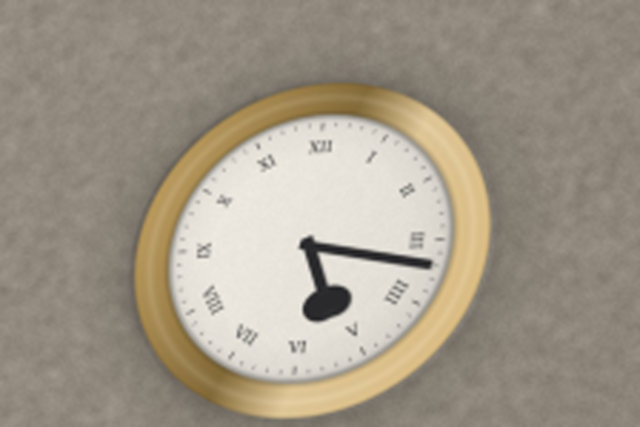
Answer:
{"hour": 5, "minute": 17}
